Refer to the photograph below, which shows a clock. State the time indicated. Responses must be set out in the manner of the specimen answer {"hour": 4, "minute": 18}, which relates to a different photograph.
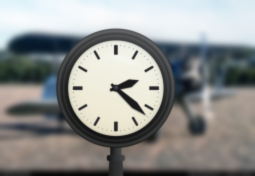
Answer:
{"hour": 2, "minute": 22}
